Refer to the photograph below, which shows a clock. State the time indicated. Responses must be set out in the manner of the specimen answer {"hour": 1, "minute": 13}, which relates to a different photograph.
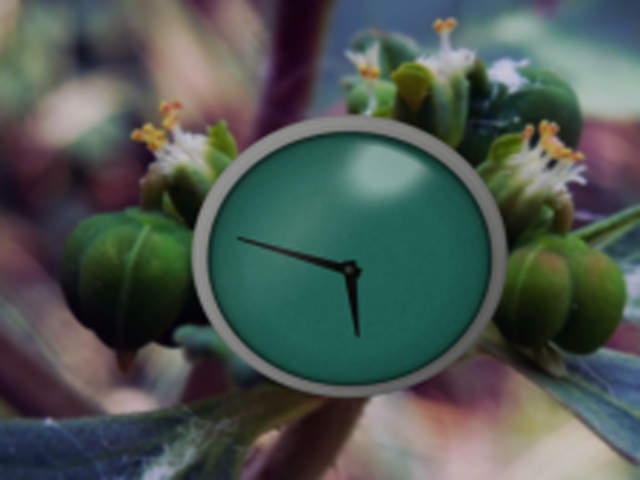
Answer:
{"hour": 5, "minute": 48}
